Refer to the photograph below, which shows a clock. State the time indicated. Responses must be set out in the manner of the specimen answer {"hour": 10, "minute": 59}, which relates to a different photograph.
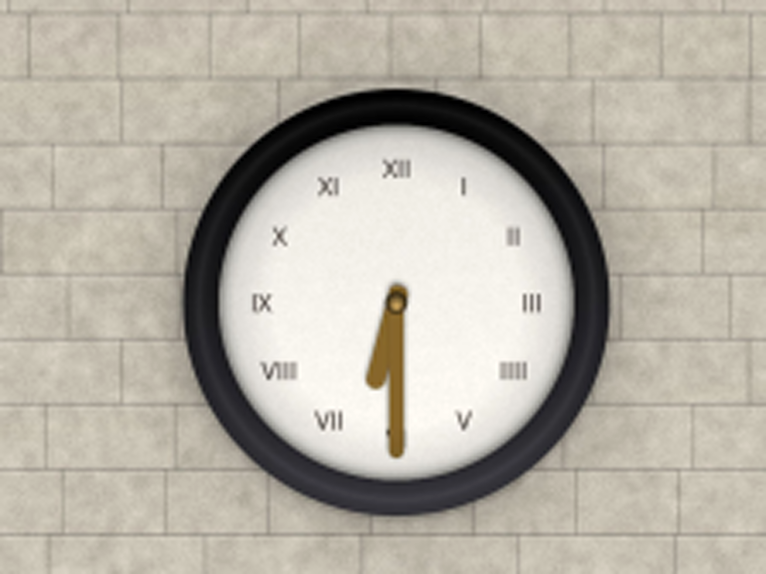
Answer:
{"hour": 6, "minute": 30}
